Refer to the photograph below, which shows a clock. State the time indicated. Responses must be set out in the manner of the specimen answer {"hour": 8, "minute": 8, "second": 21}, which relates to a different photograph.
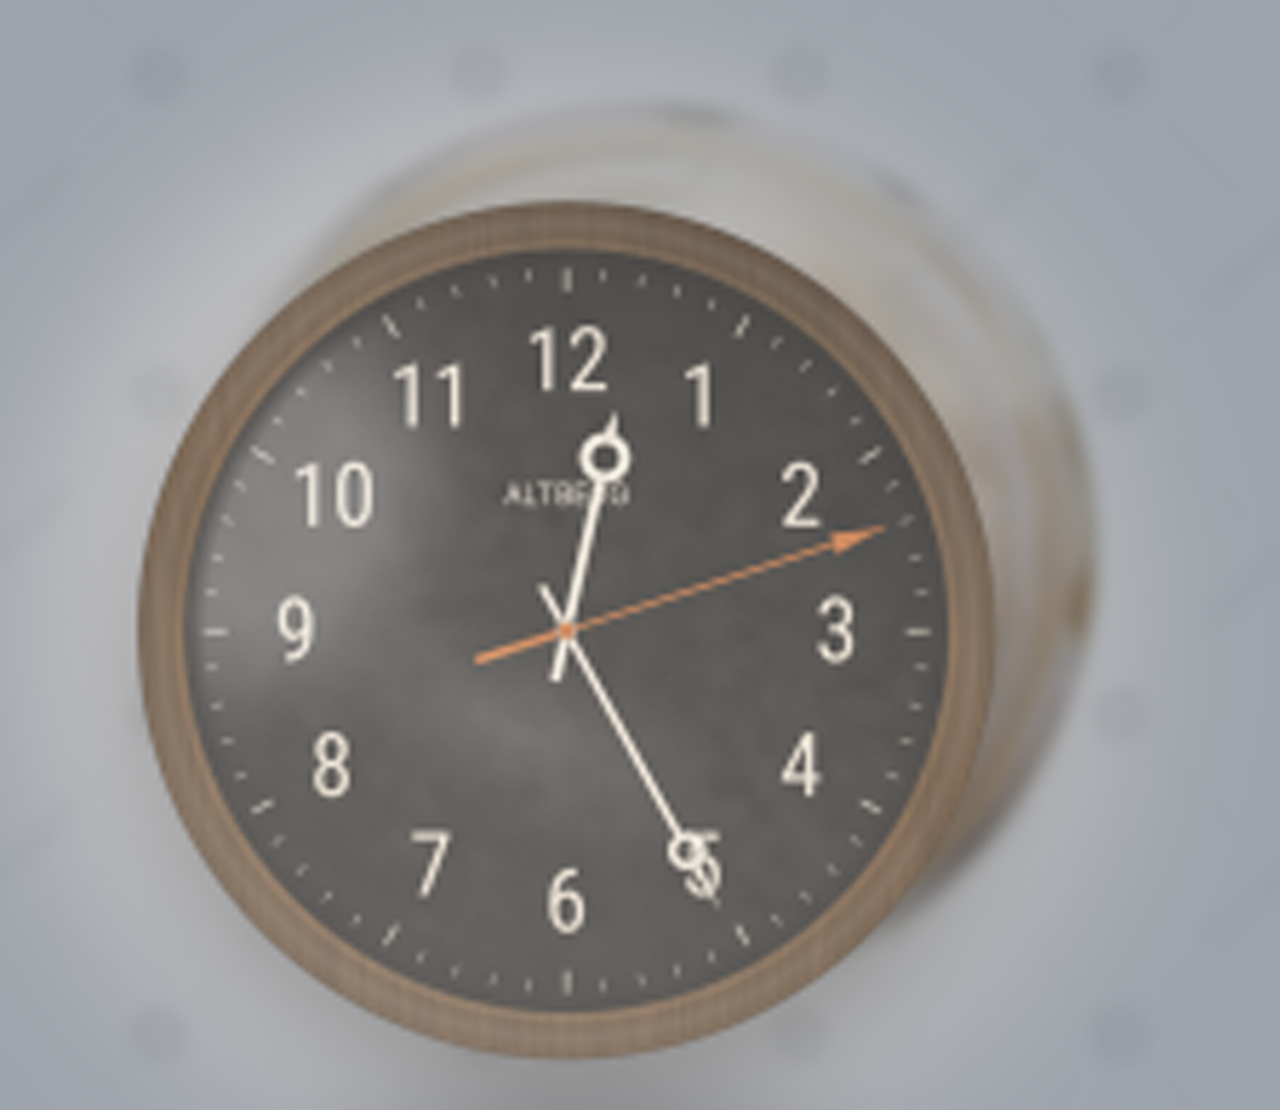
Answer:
{"hour": 12, "minute": 25, "second": 12}
